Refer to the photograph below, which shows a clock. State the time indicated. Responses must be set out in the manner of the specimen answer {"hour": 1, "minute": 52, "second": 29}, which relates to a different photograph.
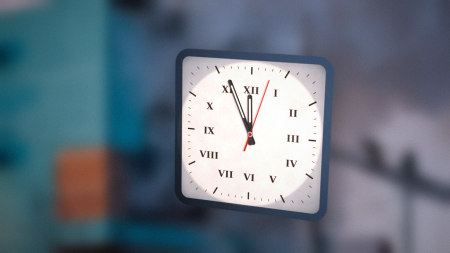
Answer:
{"hour": 11, "minute": 56, "second": 3}
